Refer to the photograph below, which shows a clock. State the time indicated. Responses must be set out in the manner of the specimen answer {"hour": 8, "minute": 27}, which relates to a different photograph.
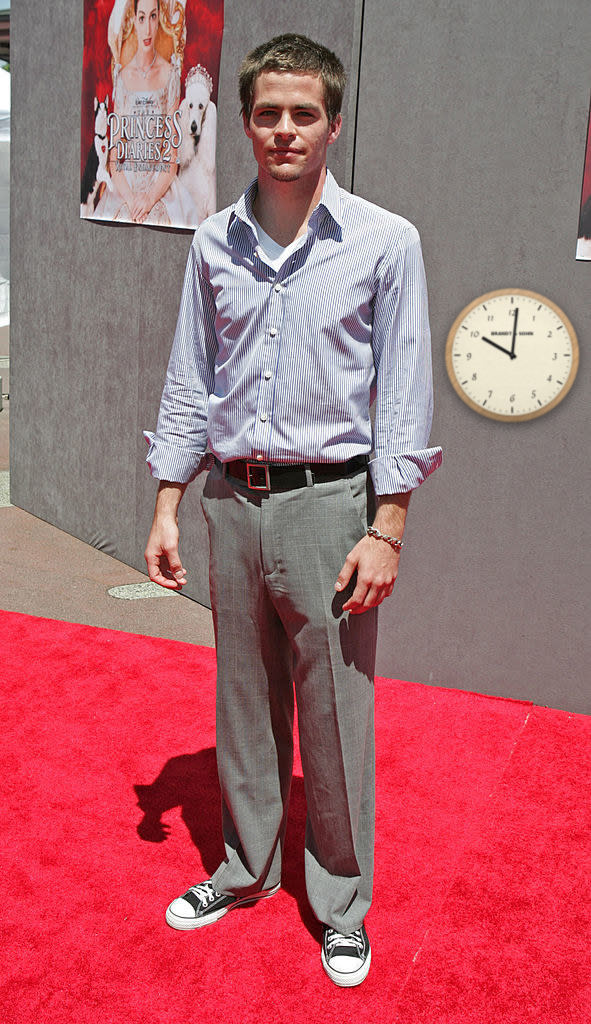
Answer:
{"hour": 10, "minute": 1}
